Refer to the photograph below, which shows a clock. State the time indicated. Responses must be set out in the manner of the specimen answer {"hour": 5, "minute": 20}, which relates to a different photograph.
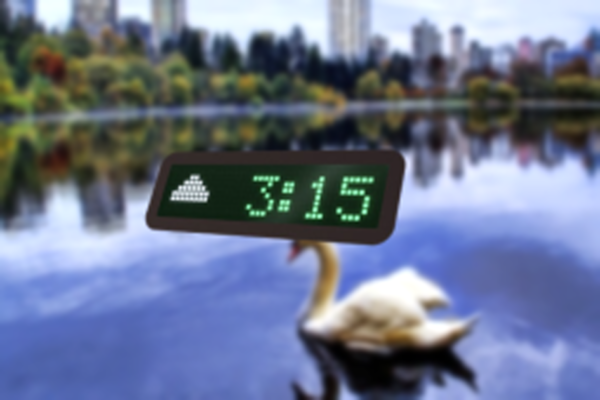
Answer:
{"hour": 3, "minute": 15}
